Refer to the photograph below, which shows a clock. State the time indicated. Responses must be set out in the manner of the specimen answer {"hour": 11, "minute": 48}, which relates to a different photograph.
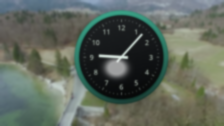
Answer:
{"hour": 9, "minute": 7}
